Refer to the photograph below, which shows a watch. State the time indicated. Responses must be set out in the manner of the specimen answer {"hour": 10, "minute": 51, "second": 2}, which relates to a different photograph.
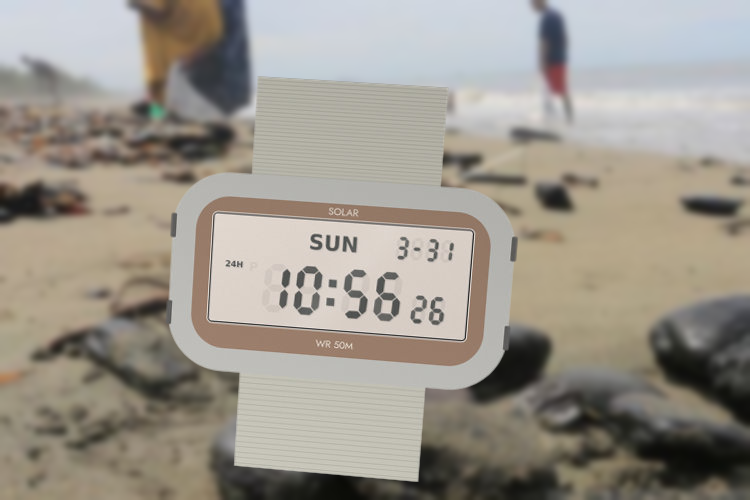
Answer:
{"hour": 10, "minute": 56, "second": 26}
